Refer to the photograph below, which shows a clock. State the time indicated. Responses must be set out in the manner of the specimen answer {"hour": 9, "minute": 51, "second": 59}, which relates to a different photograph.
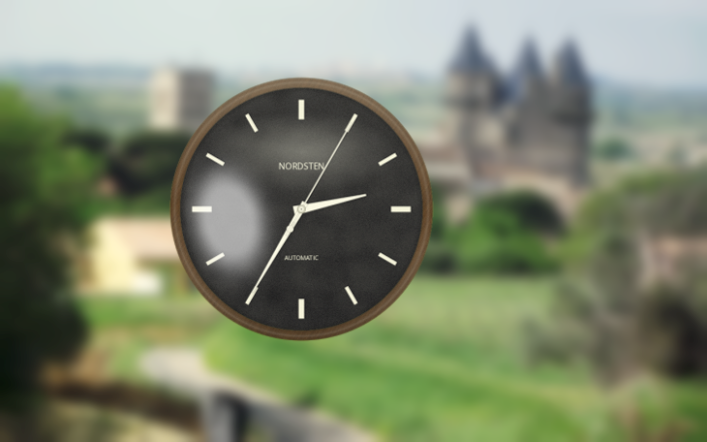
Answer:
{"hour": 2, "minute": 35, "second": 5}
